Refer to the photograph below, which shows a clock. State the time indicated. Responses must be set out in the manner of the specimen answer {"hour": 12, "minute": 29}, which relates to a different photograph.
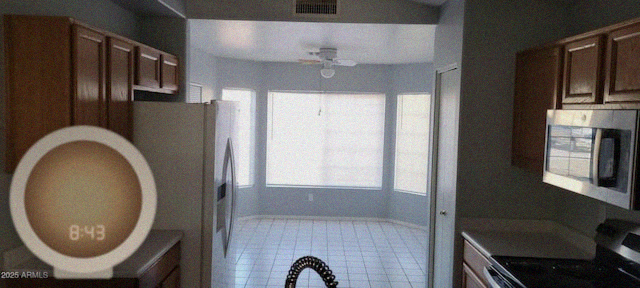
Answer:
{"hour": 8, "minute": 43}
